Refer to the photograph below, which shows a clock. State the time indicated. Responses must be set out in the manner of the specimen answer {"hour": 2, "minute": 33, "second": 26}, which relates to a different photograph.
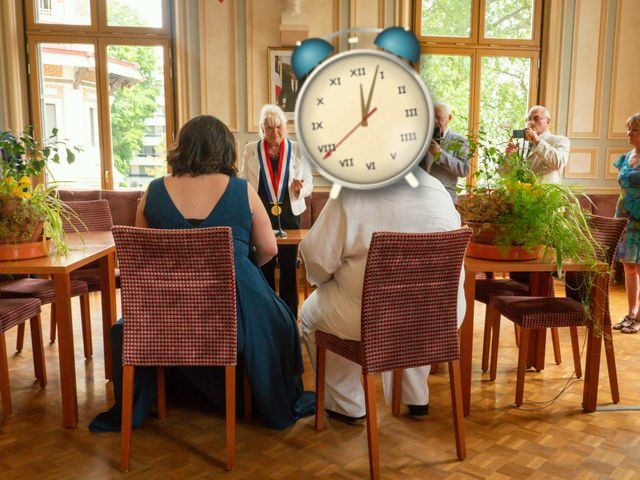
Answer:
{"hour": 12, "minute": 3, "second": 39}
